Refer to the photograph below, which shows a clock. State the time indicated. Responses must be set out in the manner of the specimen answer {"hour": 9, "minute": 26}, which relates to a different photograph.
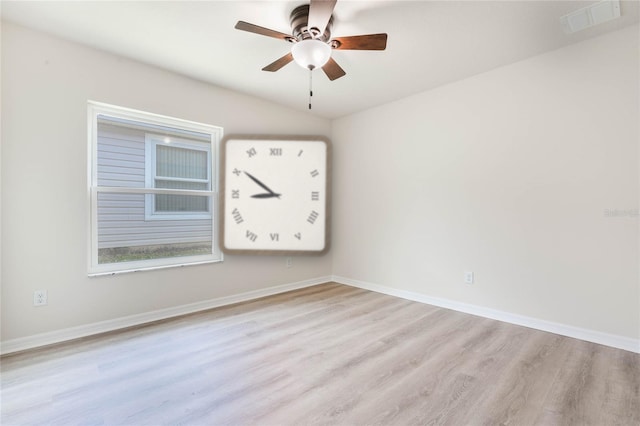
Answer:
{"hour": 8, "minute": 51}
